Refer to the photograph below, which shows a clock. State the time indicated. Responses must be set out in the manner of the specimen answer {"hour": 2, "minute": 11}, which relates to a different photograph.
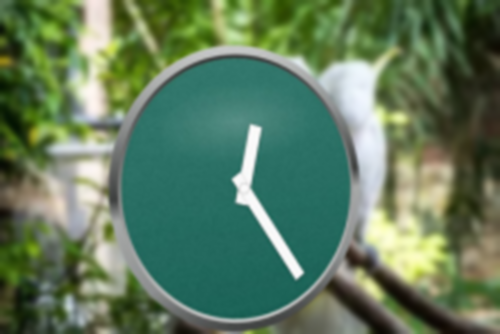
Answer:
{"hour": 12, "minute": 24}
